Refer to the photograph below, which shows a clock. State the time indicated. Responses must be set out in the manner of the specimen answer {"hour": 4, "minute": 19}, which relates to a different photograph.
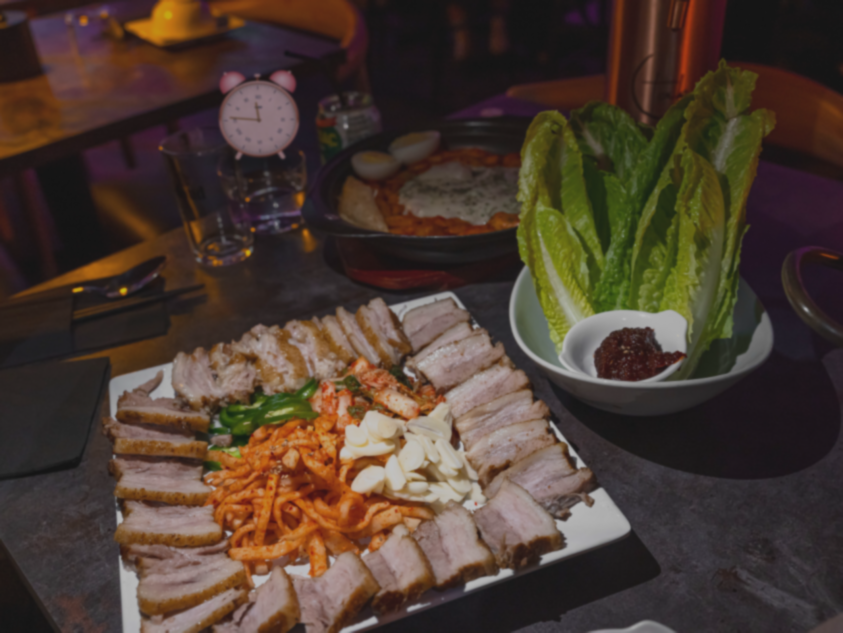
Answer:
{"hour": 11, "minute": 46}
